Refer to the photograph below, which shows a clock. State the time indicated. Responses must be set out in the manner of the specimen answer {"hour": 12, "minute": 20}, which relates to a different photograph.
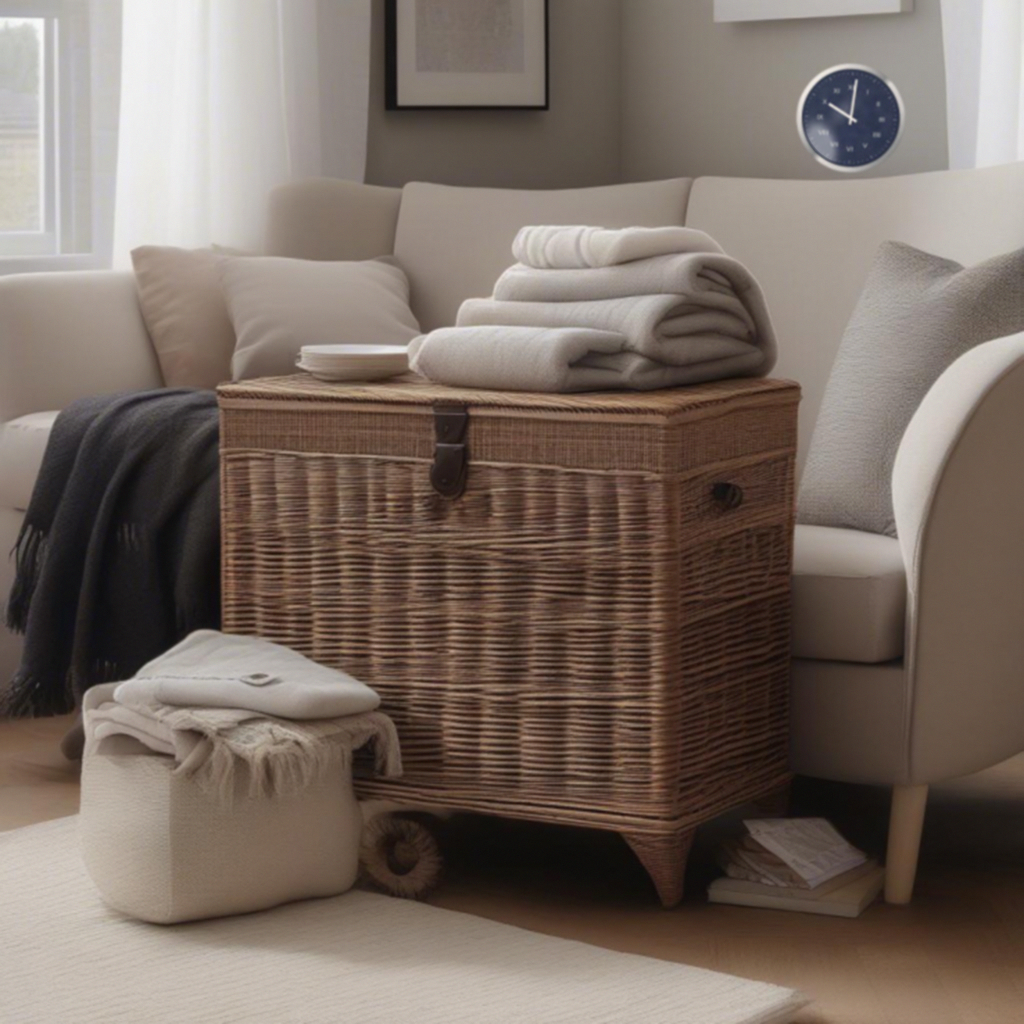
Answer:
{"hour": 10, "minute": 1}
